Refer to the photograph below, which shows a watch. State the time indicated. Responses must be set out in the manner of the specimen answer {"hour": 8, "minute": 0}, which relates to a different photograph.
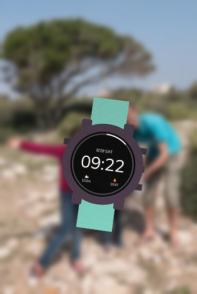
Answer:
{"hour": 9, "minute": 22}
